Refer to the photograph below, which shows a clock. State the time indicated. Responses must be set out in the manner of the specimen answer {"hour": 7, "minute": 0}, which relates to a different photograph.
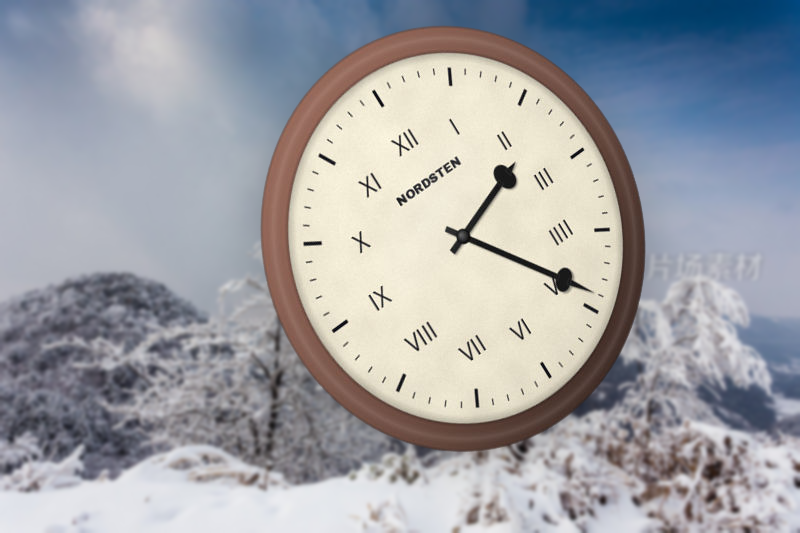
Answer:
{"hour": 2, "minute": 24}
